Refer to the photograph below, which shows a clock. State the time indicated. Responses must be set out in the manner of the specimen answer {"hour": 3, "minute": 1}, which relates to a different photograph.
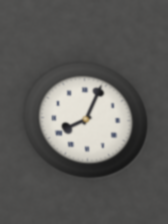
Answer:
{"hour": 8, "minute": 4}
